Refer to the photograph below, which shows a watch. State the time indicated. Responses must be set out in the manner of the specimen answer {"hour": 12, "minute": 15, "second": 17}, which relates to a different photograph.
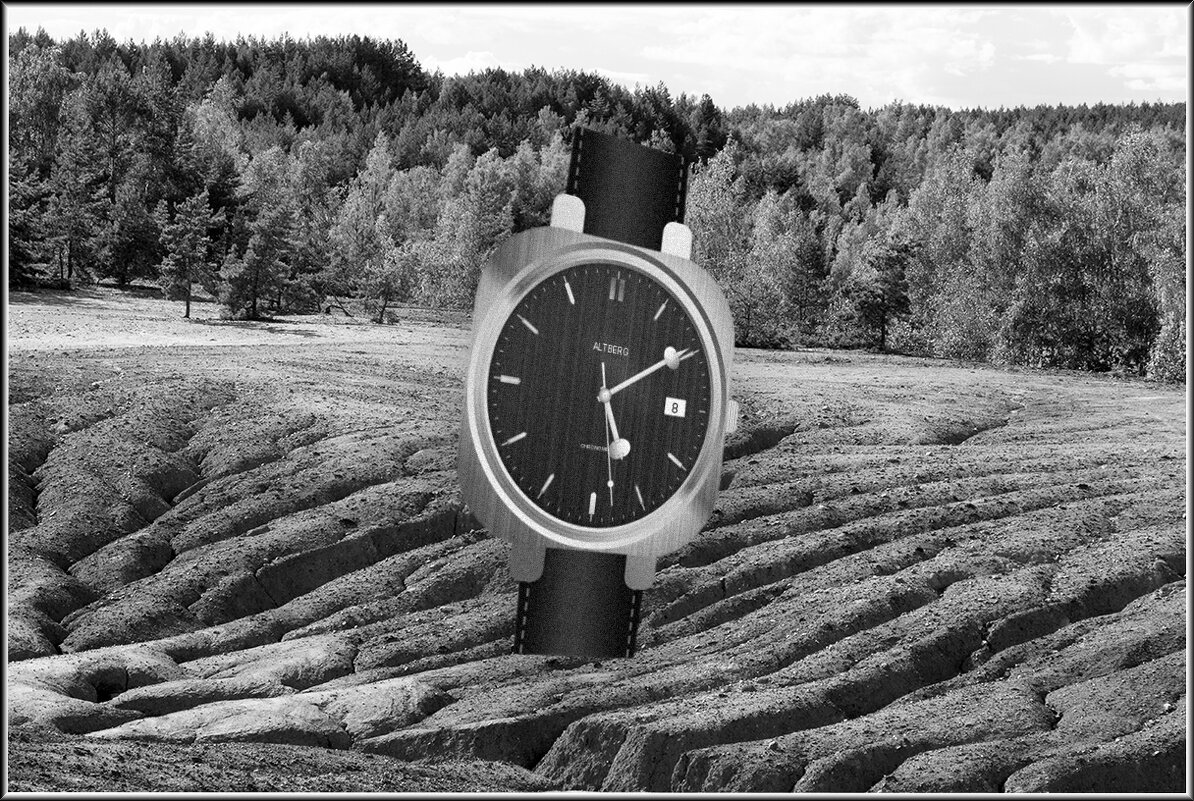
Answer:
{"hour": 5, "minute": 9, "second": 28}
